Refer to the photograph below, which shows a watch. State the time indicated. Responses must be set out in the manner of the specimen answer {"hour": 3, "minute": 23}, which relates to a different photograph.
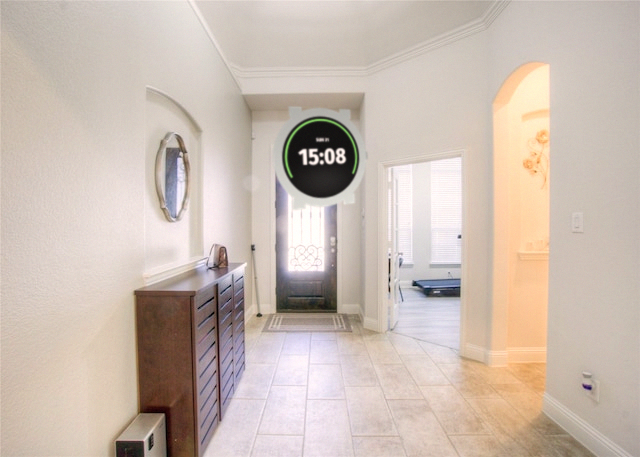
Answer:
{"hour": 15, "minute": 8}
